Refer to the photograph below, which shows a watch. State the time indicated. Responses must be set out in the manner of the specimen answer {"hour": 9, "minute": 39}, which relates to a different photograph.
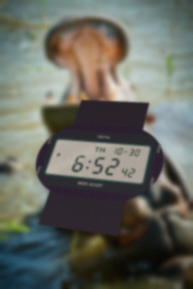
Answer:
{"hour": 6, "minute": 52}
